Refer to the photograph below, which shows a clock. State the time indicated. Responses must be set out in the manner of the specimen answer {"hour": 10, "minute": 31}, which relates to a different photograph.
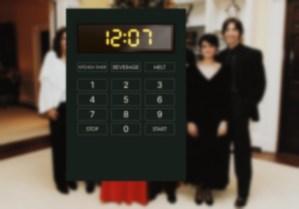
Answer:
{"hour": 12, "minute": 7}
